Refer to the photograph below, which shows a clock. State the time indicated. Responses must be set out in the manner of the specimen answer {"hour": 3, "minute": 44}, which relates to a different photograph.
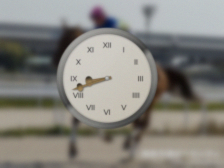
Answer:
{"hour": 8, "minute": 42}
